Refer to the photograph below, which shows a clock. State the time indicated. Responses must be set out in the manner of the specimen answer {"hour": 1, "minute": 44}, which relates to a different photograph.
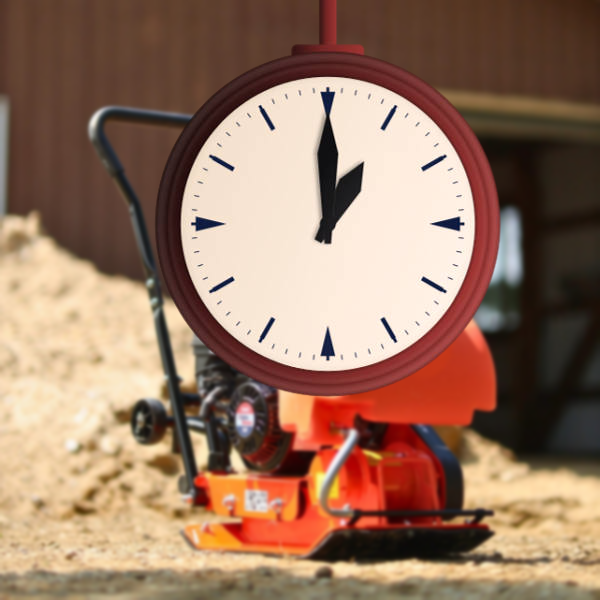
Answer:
{"hour": 1, "minute": 0}
